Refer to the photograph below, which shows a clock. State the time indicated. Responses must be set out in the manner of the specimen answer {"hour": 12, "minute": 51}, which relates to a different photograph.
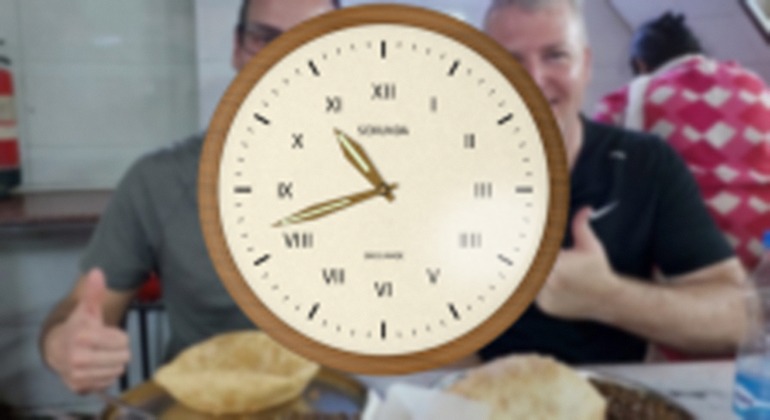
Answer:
{"hour": 10, "minute": 42}
